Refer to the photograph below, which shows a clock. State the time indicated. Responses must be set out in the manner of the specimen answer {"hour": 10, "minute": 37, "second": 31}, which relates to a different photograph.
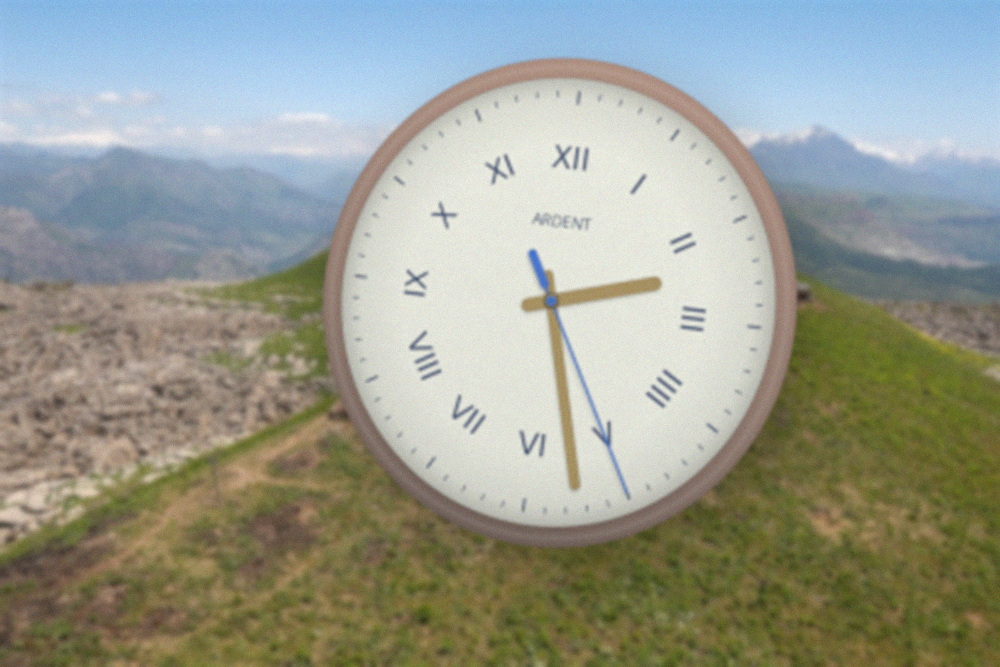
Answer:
{"hour": 2, "minute": 27, "second": 25}
